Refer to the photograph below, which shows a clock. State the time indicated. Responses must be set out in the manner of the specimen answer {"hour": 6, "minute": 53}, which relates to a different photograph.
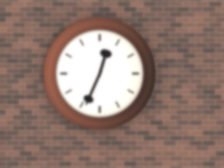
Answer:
{"hour": 12, "minute": 34}
